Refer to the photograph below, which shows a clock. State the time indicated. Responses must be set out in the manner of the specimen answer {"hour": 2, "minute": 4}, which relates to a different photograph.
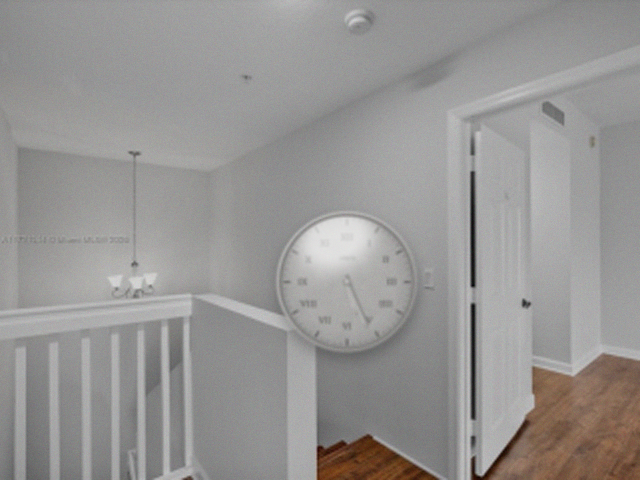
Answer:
{"hour": 5, "minute": 26}
